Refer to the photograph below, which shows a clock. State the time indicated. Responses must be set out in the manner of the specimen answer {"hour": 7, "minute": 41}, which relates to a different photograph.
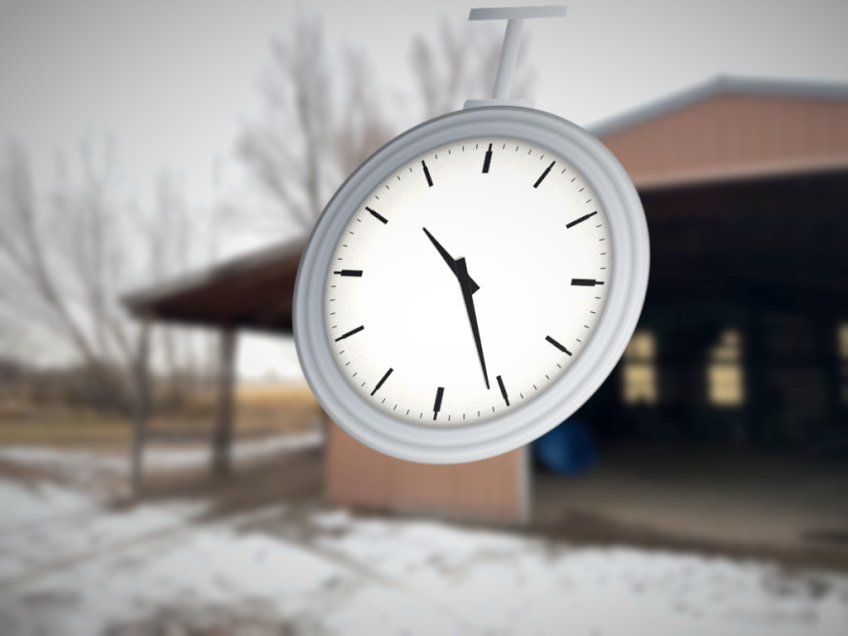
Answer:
{"hour": 10, "minute": 26}
